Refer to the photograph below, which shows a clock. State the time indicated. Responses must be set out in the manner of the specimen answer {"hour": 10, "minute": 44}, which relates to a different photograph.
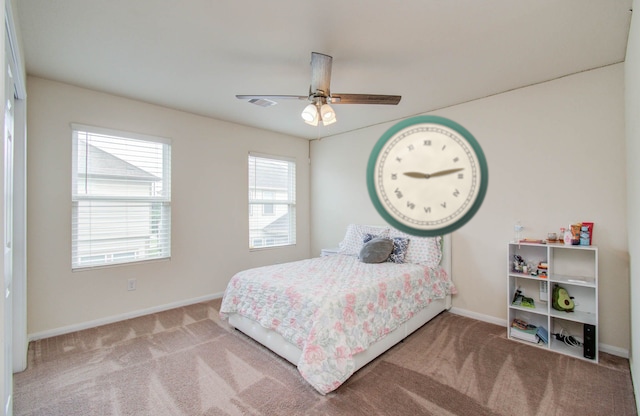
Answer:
{"hour": 9, "minute": 13}
